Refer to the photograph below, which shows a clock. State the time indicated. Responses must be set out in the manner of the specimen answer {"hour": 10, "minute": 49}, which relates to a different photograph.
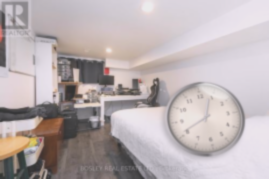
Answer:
{"hour": 12, "minute": 41}
